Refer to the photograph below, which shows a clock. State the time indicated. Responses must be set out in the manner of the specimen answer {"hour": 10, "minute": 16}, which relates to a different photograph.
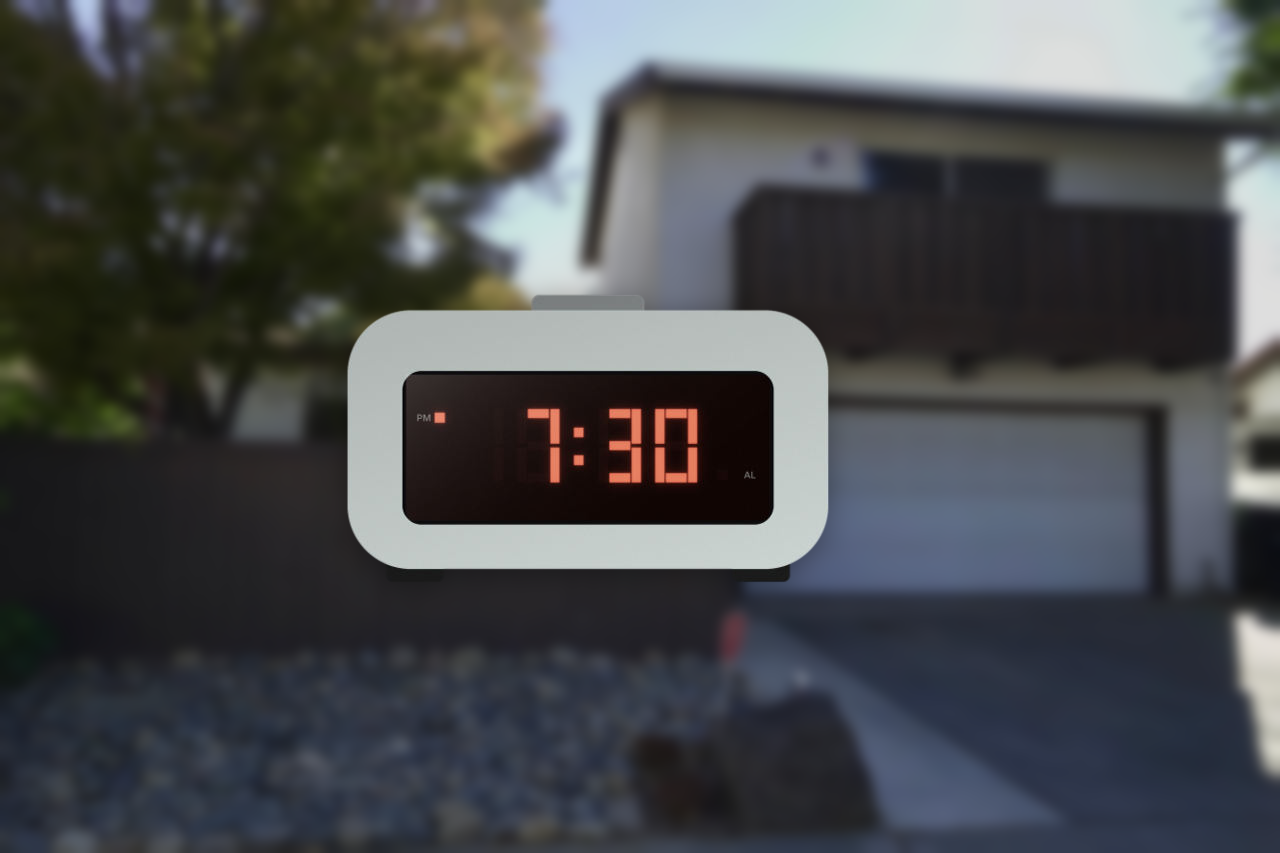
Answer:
{"hour": 7, "minute": 30}
